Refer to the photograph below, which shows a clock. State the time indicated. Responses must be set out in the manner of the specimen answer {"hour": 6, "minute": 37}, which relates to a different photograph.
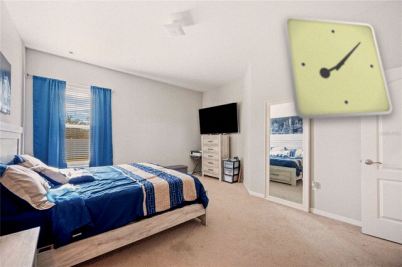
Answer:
{"hour": 8, "minute": 8}
